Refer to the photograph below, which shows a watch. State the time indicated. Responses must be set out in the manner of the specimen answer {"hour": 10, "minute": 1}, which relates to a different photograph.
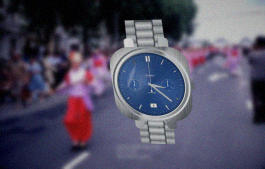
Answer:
{"hour": 3, "minute": 22}
